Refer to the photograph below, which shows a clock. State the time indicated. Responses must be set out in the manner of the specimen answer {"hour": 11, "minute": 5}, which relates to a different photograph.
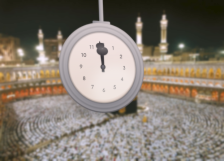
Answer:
{"hour": 11, "minute": 59}
